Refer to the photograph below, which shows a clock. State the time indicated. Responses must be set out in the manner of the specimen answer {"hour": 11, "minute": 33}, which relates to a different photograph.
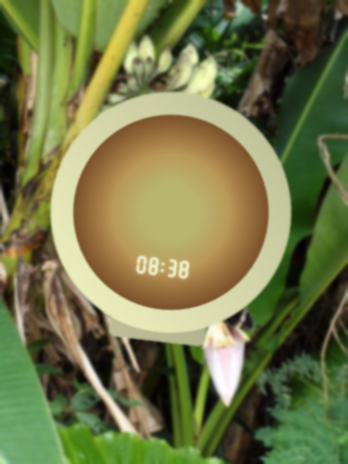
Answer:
{"hour": 8, "minute": 38}
